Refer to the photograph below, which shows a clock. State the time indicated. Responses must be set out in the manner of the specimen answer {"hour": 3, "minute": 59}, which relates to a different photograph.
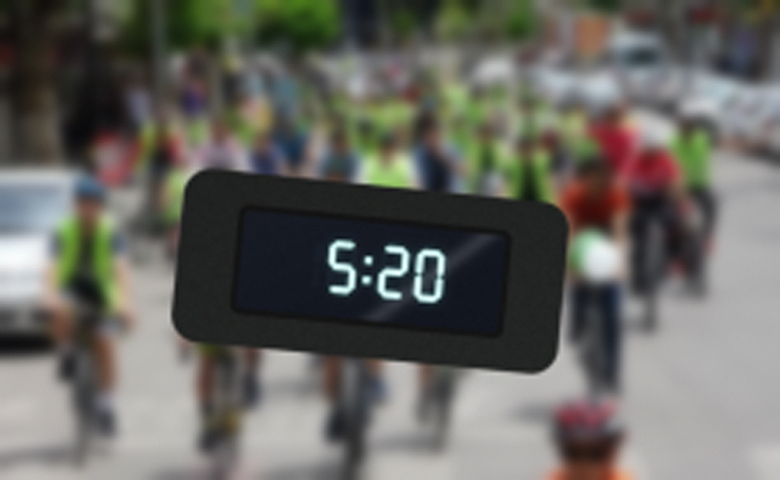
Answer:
{"hour": 5, "minute": 20}
